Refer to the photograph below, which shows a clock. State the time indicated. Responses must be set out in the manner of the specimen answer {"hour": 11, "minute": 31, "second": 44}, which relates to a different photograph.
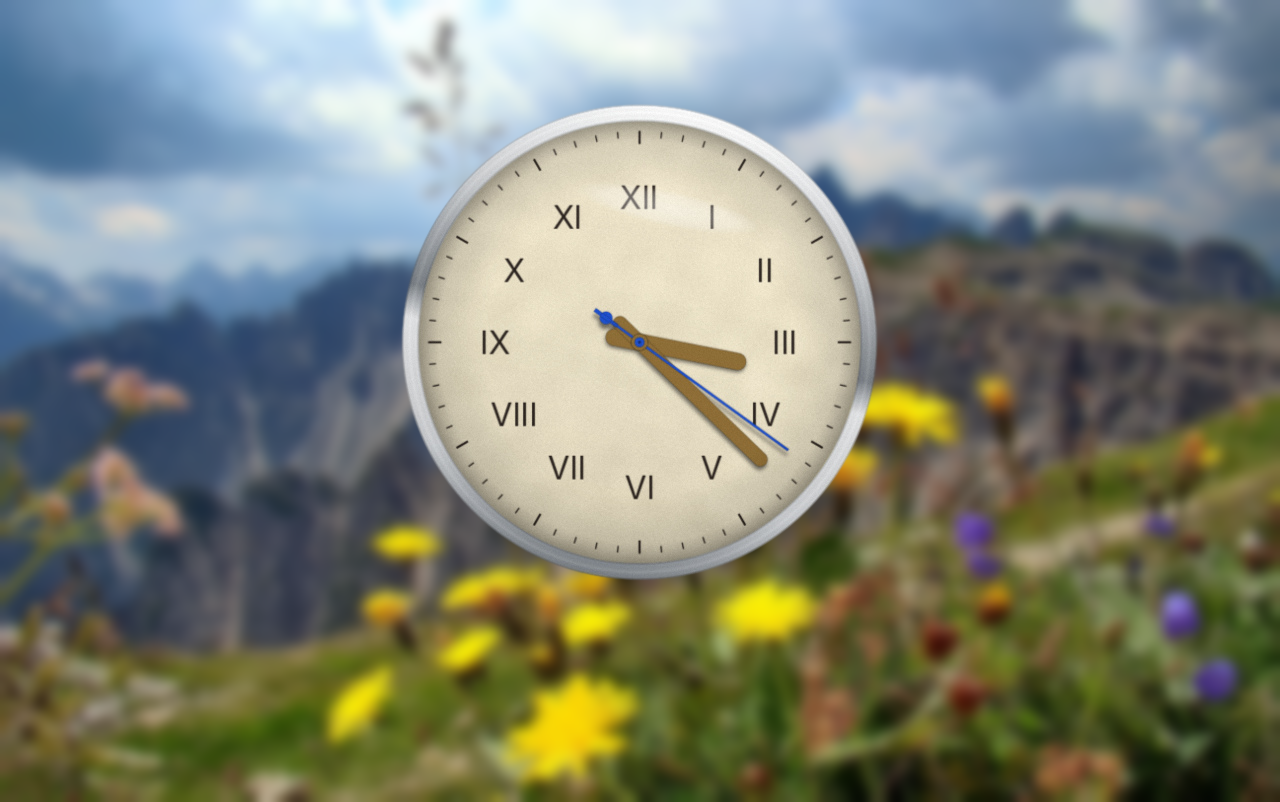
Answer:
{"hour": 3, "minute": 22, "second": 21}
